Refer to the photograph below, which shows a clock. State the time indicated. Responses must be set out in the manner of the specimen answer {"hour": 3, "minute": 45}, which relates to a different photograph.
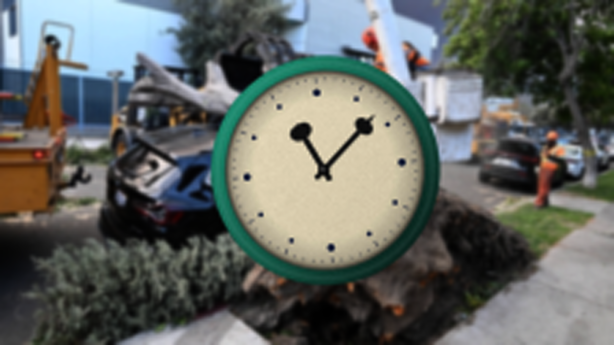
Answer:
{"hour": 11, "minute": 8}
